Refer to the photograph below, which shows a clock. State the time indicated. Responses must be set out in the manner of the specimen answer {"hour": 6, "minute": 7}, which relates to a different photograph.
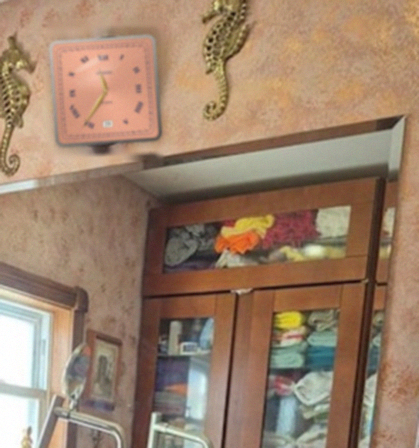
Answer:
{"hour": 11, "minute": 36}
